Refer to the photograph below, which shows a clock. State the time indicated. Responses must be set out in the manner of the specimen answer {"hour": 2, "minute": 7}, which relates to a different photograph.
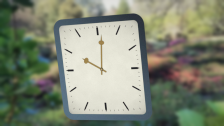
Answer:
{"hour": 10, "minute": 1}
